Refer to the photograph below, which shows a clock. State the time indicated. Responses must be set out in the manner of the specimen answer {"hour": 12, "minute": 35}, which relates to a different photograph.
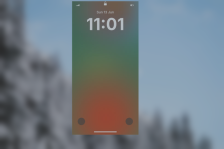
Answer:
{"hour": 11, "minute": 1}
